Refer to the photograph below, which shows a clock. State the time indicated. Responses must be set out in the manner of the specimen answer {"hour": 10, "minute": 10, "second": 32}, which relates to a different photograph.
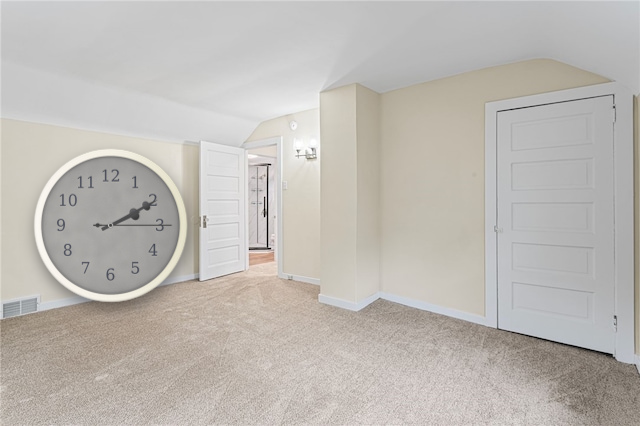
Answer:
{"hour": 2, "minute": 10, "second": 15}
